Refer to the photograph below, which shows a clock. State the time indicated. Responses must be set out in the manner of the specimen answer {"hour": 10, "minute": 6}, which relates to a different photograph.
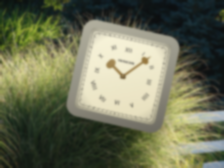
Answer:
{"hour": 10, "minute": 7}
